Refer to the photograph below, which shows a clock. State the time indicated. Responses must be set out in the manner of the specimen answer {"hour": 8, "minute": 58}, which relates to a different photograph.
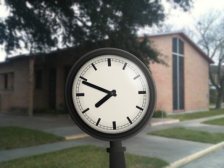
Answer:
{"hour": 7, "minute": 49}
